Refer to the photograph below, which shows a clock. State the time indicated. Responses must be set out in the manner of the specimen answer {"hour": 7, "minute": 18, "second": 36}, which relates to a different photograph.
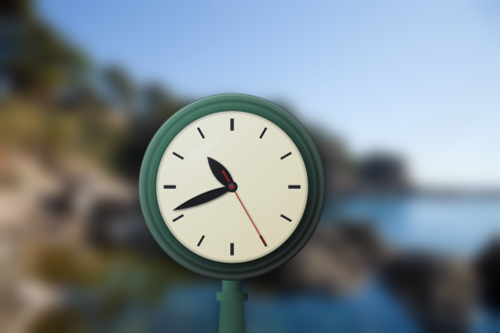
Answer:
{"hour": 10, "minute": 41, "second": 25}
